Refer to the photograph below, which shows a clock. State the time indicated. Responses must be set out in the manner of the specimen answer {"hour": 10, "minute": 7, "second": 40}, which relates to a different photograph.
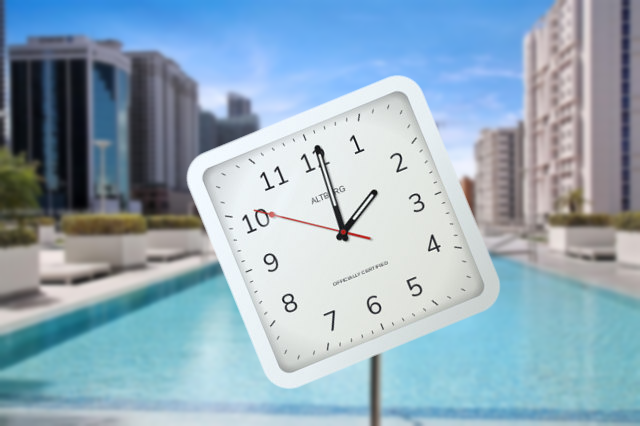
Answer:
{"hour": 2, "minute": 0, "second": 51}
